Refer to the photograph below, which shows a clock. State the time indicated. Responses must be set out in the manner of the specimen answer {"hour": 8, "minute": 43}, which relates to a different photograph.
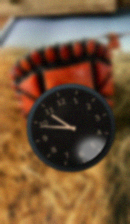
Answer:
{"hour": 10, "minute": 49}
